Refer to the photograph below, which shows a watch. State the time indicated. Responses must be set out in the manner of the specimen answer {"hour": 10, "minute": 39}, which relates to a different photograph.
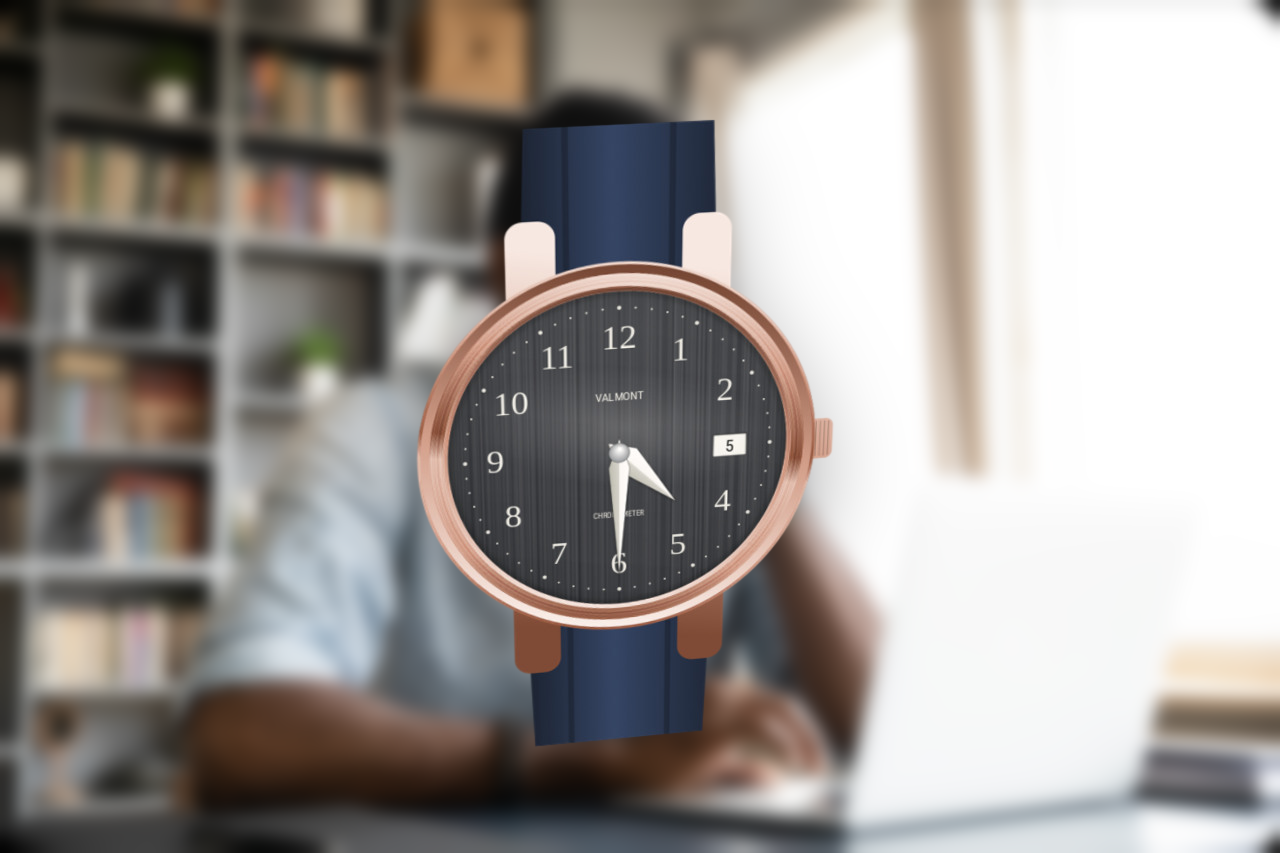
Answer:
{"hour": 4, "minute": 30}
